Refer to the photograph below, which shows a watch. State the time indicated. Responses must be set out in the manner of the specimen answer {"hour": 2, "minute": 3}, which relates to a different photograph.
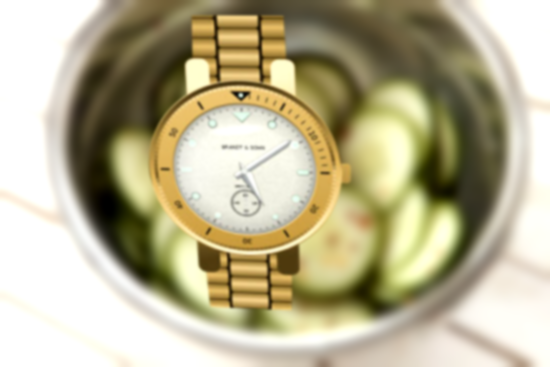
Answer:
{"hour": 5, "minute": 9}
